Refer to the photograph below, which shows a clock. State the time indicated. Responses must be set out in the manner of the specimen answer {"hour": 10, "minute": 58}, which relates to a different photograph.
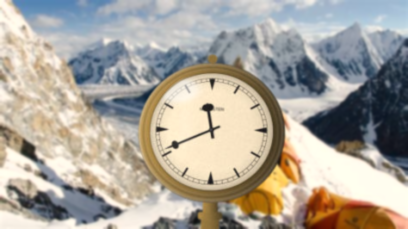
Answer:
{"hour": 11, "minute": 41}
